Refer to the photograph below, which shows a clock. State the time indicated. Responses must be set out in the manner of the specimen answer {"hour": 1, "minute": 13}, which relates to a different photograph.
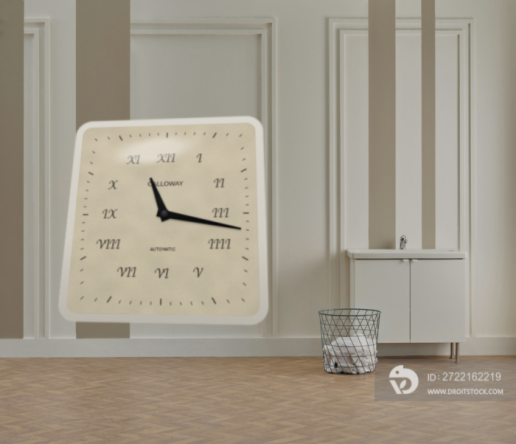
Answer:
{"hour": 11, "minute": 17}
